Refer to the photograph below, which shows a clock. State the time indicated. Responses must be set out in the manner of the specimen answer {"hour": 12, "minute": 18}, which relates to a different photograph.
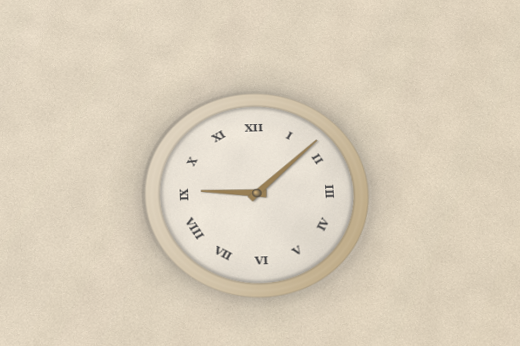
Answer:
{"hour": 9, "minute": 8}
